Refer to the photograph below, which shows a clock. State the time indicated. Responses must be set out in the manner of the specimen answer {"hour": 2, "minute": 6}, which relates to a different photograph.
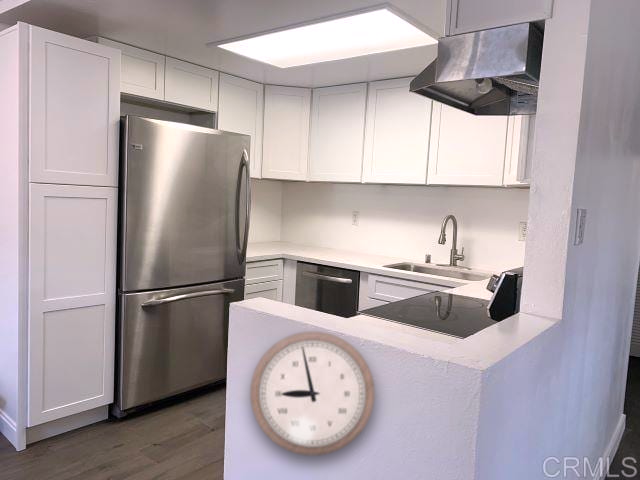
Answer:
{"hour": 8, "minute": 58}
